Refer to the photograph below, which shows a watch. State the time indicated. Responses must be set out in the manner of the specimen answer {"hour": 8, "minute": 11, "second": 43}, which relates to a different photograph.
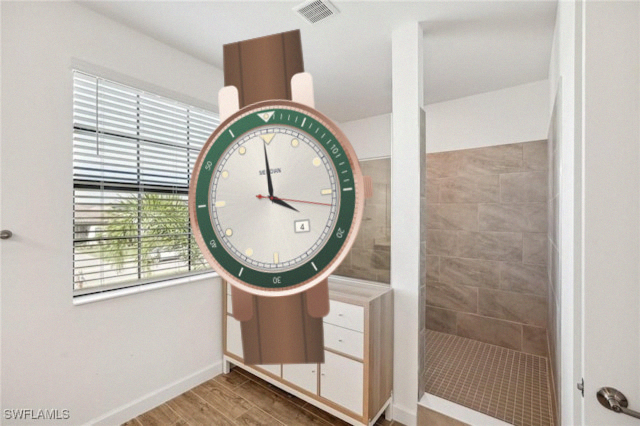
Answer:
{"hour": 3, "minute": 59, "second": 17}
